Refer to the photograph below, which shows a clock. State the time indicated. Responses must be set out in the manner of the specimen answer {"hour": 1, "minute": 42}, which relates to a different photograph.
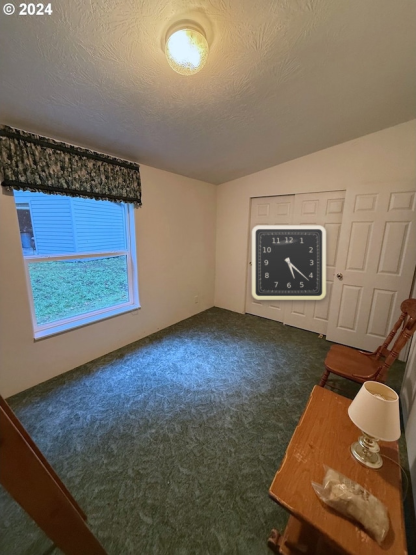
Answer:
{"hour": 5, "minute": 22}
